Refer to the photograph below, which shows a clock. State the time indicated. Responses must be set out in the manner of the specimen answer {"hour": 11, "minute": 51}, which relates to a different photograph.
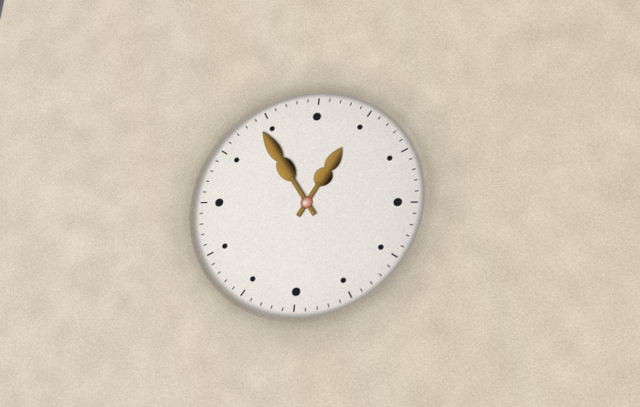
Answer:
{"hour": 12, "minute": 54}
